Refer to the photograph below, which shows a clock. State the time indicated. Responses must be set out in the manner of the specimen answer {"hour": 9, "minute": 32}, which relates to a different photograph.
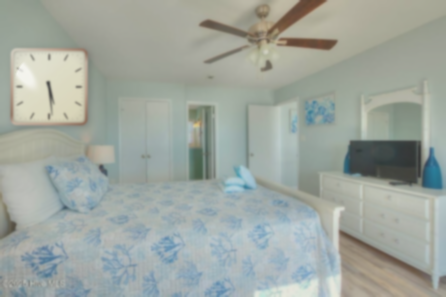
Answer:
{"hour": 5, "minute": 29}
